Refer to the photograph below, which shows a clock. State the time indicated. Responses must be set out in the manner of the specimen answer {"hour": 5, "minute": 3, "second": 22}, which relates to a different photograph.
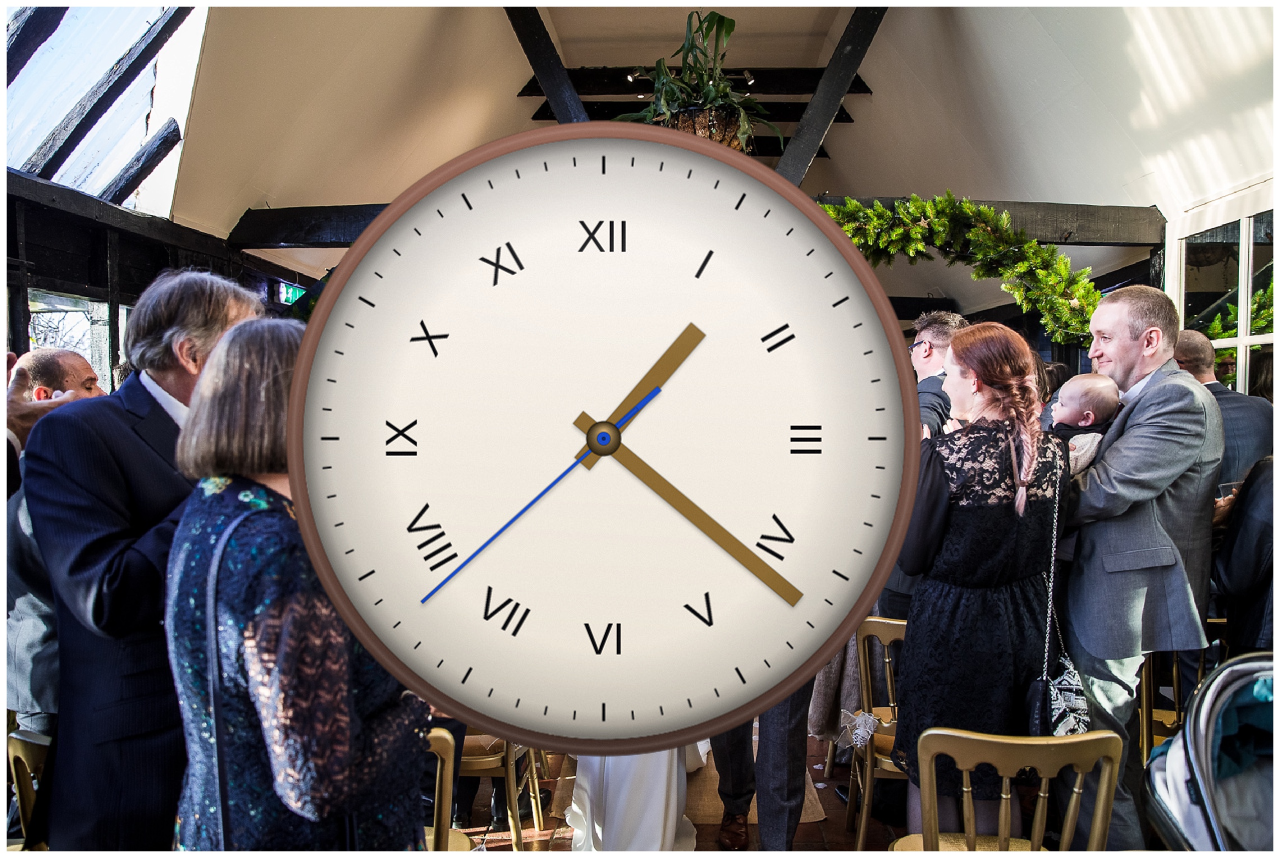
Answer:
{"hour": 1, "minute": 21, "second": 38}
